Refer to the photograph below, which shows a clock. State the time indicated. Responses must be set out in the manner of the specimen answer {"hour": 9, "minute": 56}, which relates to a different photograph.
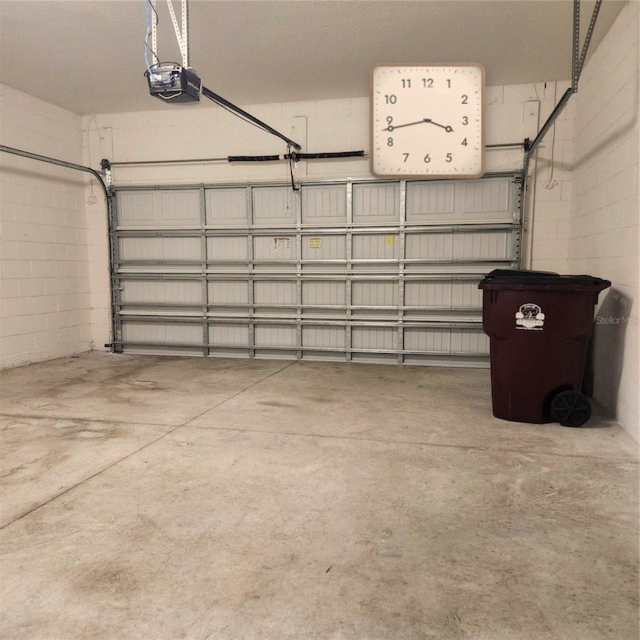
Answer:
{"hour": 3, "minute": 43}
